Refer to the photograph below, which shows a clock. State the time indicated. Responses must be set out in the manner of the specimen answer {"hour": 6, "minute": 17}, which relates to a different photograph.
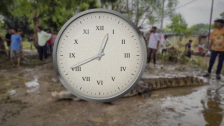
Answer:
{"hour": 12, "minute": 41}
